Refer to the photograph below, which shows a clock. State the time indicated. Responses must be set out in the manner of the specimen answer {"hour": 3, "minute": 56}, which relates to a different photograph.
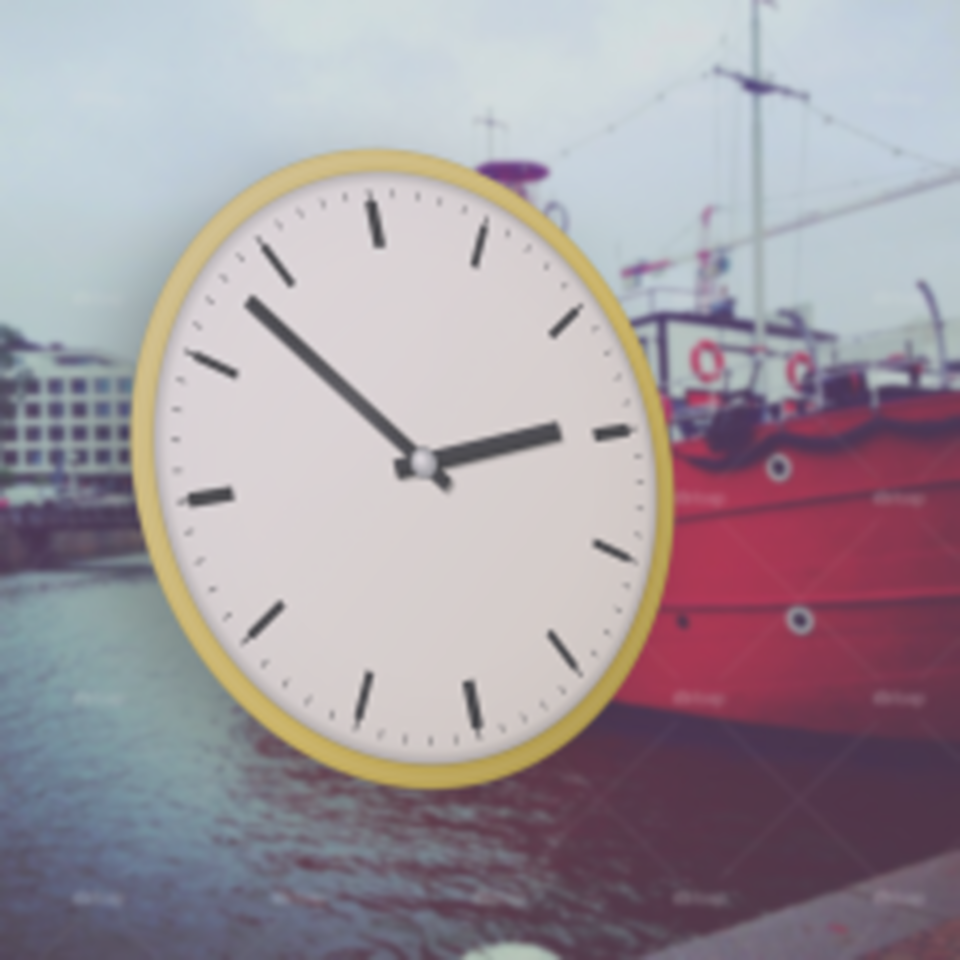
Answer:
{"hour": 2, "minute": 53}
